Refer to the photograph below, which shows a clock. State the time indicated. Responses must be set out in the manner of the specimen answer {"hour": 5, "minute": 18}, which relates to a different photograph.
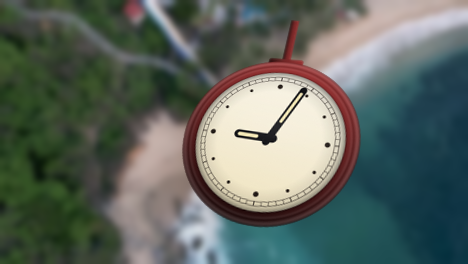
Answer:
{"hour": 9, "minute": 4}
